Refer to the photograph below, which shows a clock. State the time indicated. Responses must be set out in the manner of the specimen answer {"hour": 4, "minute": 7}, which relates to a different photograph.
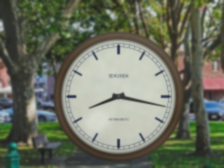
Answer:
{"hour": 8, "minute": 17}
